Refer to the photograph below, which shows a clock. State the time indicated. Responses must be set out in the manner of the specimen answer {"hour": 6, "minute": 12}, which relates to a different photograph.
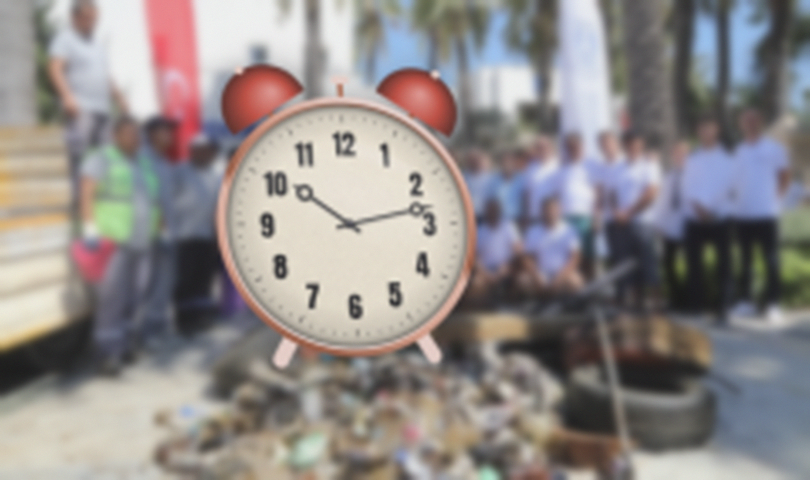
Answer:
{"hour": 10, "minute": 13}
